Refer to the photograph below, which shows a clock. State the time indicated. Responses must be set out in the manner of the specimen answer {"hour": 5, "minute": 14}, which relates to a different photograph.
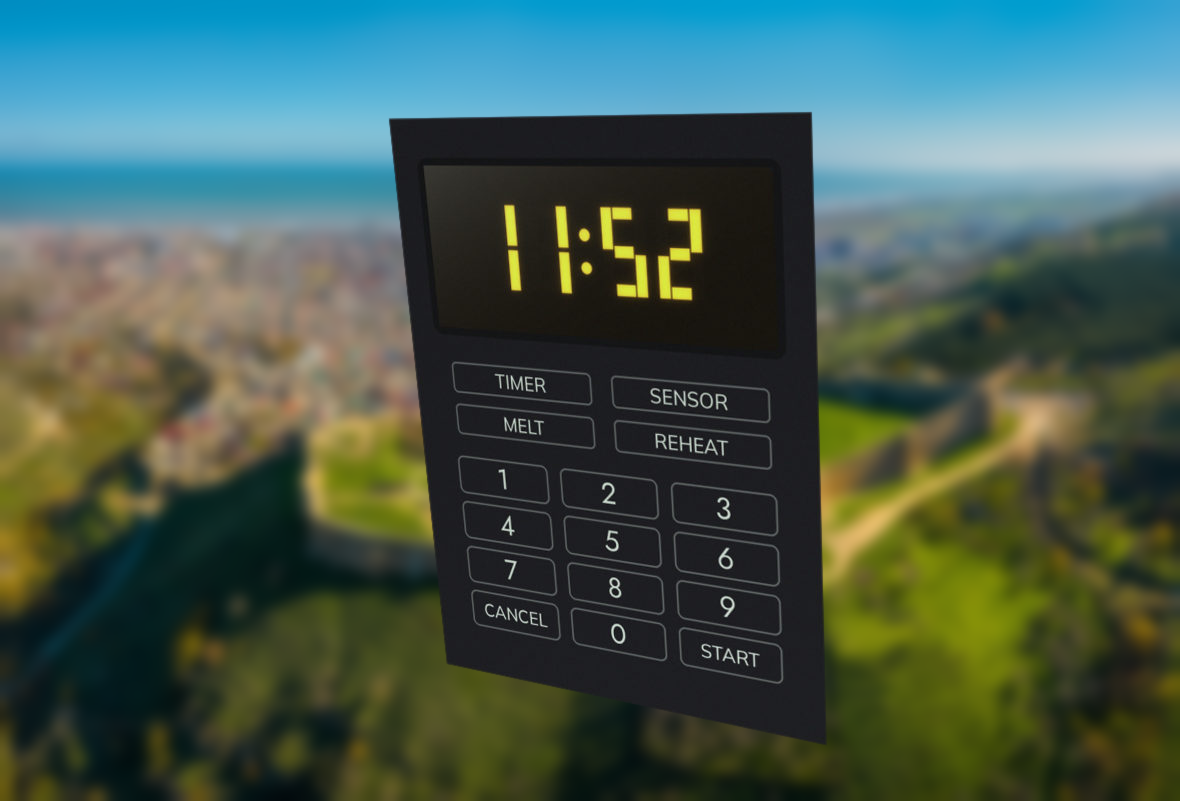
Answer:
{"hour": 11, "minute": 52}
